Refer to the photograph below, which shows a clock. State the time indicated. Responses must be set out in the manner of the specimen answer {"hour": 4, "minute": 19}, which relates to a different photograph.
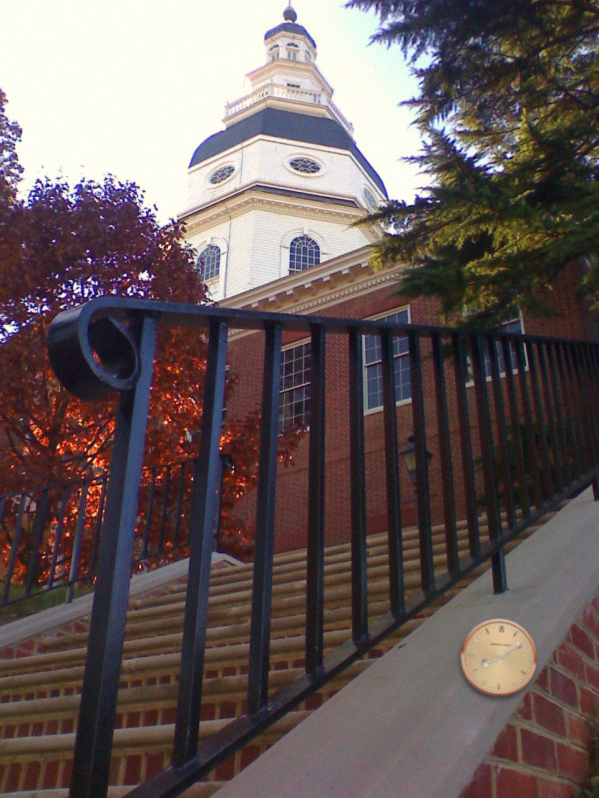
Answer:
{"hour": 8, "minute": 9}
